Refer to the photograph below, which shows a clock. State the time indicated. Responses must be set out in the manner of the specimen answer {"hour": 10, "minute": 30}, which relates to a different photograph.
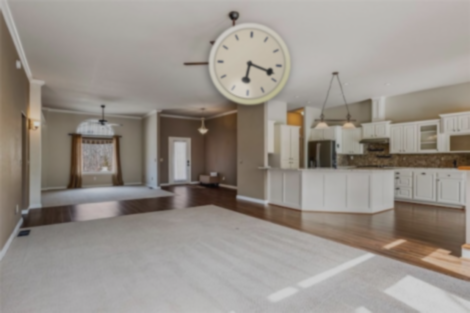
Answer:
{"hour": 6, "minute": 18}
